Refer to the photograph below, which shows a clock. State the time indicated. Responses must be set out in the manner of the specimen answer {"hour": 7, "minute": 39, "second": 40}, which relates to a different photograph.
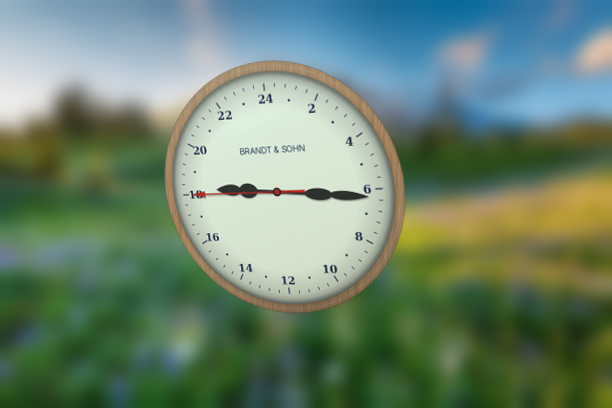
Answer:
{"hour": 18, "minute": 15, "second": 45}
